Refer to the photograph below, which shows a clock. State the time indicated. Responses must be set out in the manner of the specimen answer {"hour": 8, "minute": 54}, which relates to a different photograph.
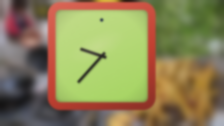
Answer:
{"hour": 9, "minute": 37}
